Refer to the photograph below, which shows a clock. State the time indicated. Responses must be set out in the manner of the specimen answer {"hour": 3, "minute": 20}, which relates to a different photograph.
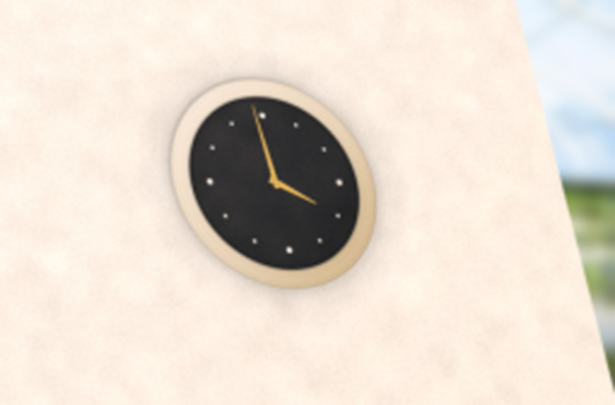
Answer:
{"hour": 3, "minute": 59}
